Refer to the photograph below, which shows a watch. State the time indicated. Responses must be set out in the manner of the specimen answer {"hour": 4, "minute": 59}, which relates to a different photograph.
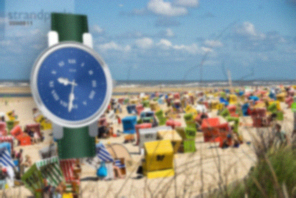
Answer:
{"hour": 9, "minute": 32}
